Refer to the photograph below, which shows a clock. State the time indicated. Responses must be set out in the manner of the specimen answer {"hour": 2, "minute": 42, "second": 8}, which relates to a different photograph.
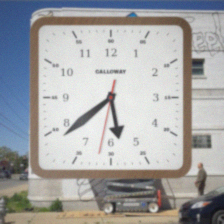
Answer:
{"hour": 5, "minute": 38, "second": 32}
